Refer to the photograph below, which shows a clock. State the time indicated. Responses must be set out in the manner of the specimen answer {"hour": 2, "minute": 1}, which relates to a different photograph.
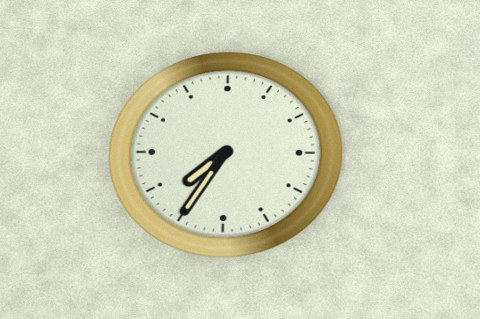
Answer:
{"hour": 7, "minute": 35}
